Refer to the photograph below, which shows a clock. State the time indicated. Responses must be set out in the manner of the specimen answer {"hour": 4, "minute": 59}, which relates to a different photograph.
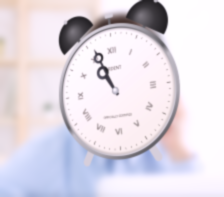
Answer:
{"hour": 10, "minute": 56}
